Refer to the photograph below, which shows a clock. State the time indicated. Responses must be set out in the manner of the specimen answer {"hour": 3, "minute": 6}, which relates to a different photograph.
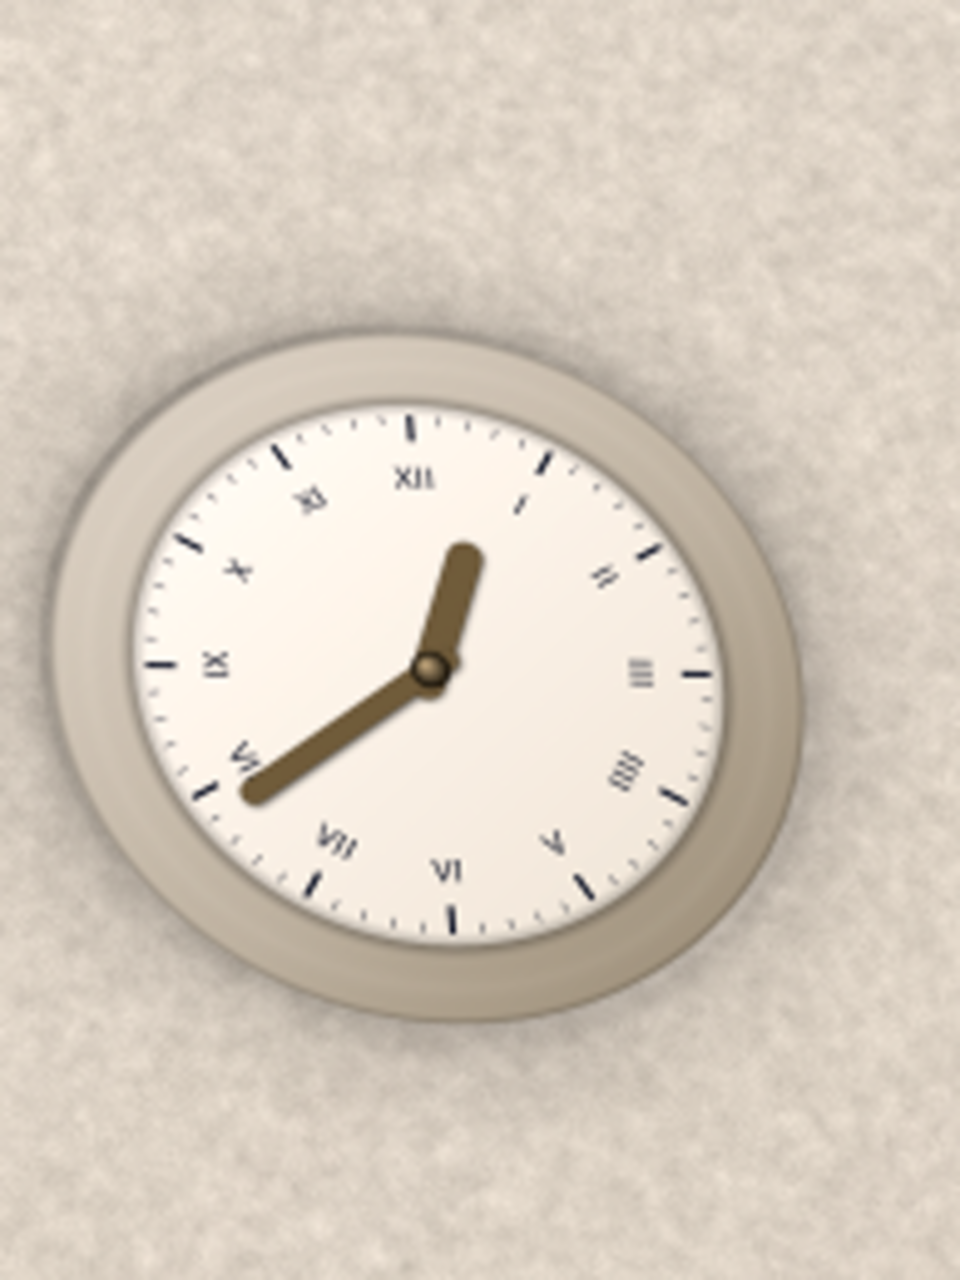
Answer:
{"hour": 12, "minute": 39}
